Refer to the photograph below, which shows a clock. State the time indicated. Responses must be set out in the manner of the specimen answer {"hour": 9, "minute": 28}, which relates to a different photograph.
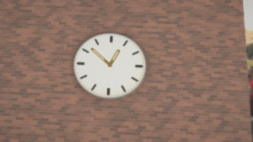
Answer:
{"hour": 12, "minute": 52}
